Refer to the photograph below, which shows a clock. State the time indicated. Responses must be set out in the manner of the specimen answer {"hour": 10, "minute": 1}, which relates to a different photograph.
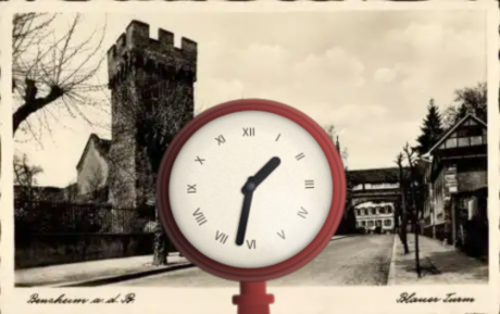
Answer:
{"hour": 1, "minute": 32}
